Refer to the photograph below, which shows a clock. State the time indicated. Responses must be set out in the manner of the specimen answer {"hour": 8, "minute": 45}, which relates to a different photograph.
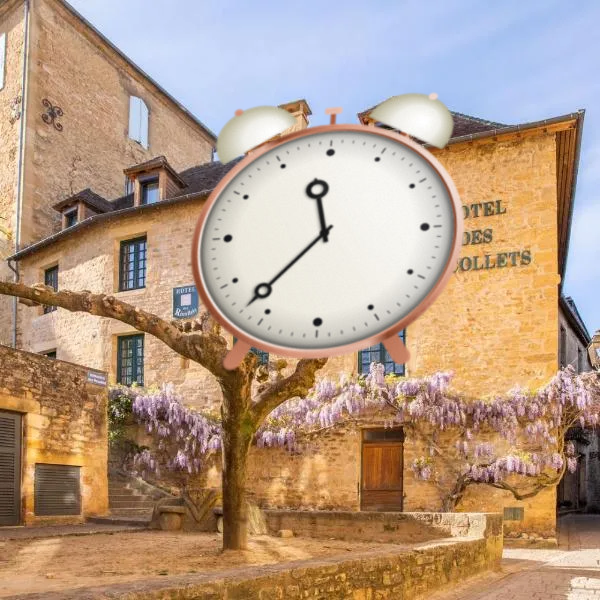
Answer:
{"hour": 11, "minute": 37}
